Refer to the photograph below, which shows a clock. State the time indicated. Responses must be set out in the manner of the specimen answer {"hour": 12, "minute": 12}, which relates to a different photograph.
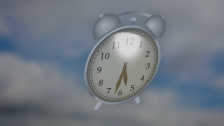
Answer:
{"hour": 5, "minute": 32}
